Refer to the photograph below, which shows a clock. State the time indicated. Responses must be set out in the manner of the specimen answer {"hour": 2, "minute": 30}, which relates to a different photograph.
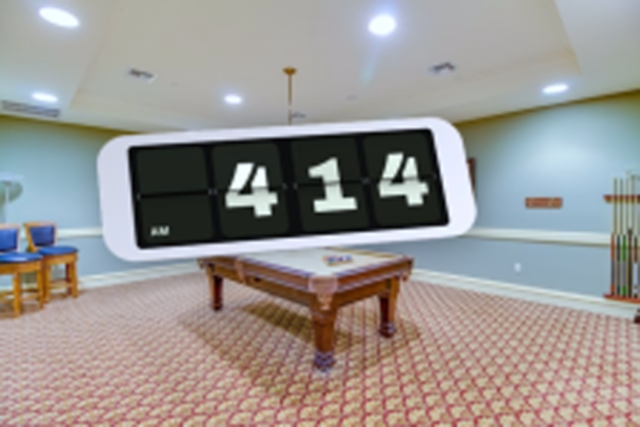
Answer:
{"hour": 4, "minute": 14}
